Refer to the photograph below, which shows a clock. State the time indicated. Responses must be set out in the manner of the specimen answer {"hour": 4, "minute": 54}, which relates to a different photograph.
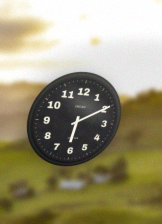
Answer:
{"hour": 6, "minute": 10}
